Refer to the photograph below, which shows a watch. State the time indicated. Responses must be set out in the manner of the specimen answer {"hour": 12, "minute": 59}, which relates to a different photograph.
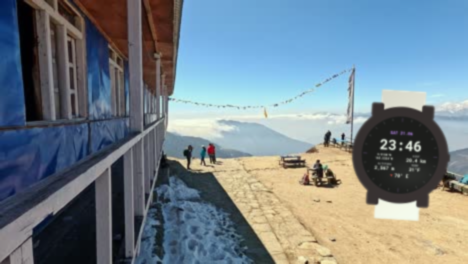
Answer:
{"hour": 23, "minute": 46}
